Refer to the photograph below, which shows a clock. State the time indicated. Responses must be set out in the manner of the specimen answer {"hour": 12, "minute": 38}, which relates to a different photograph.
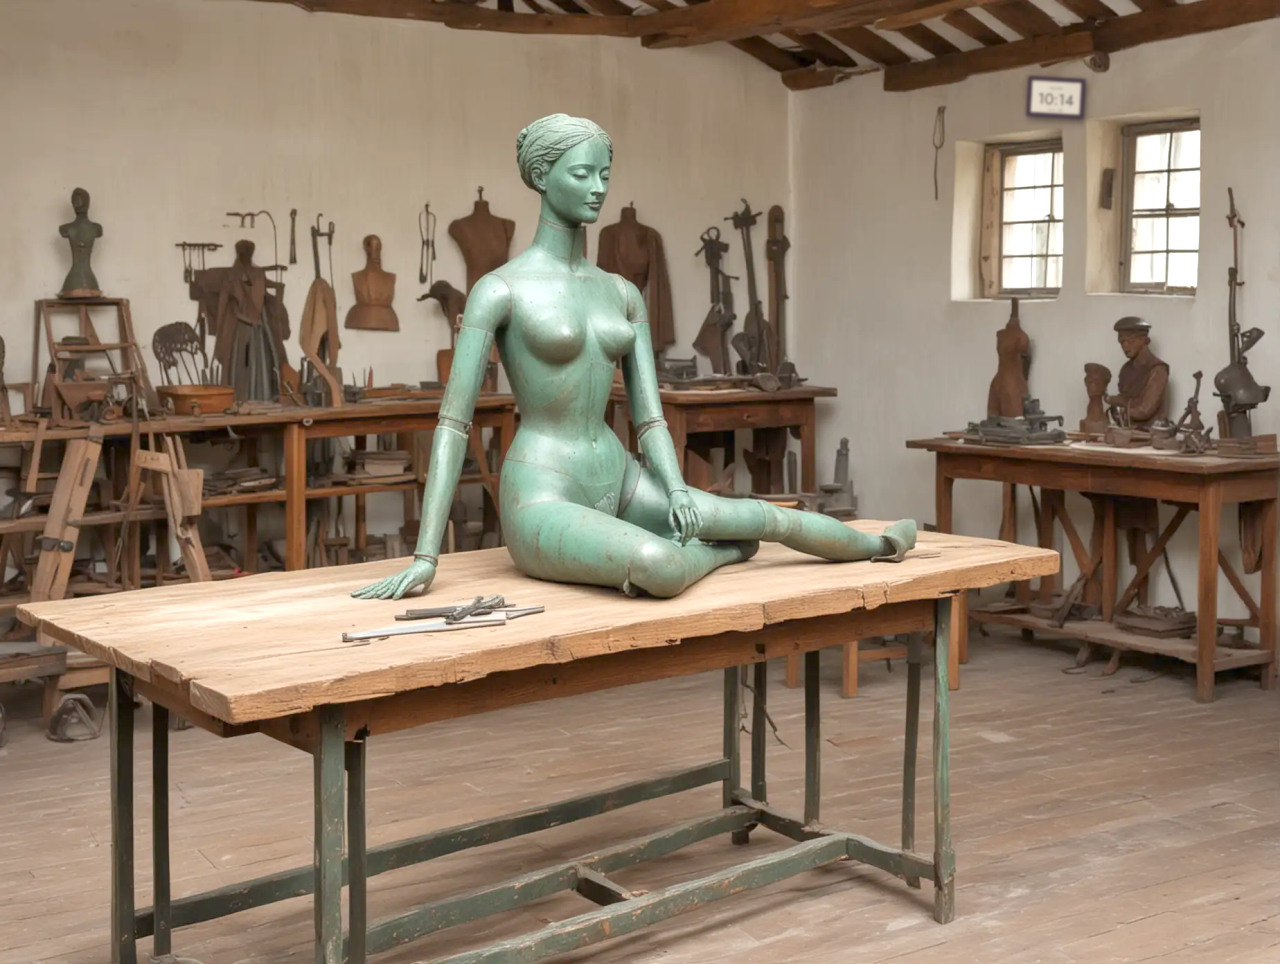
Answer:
{"hour": 10, "minute": 14}
